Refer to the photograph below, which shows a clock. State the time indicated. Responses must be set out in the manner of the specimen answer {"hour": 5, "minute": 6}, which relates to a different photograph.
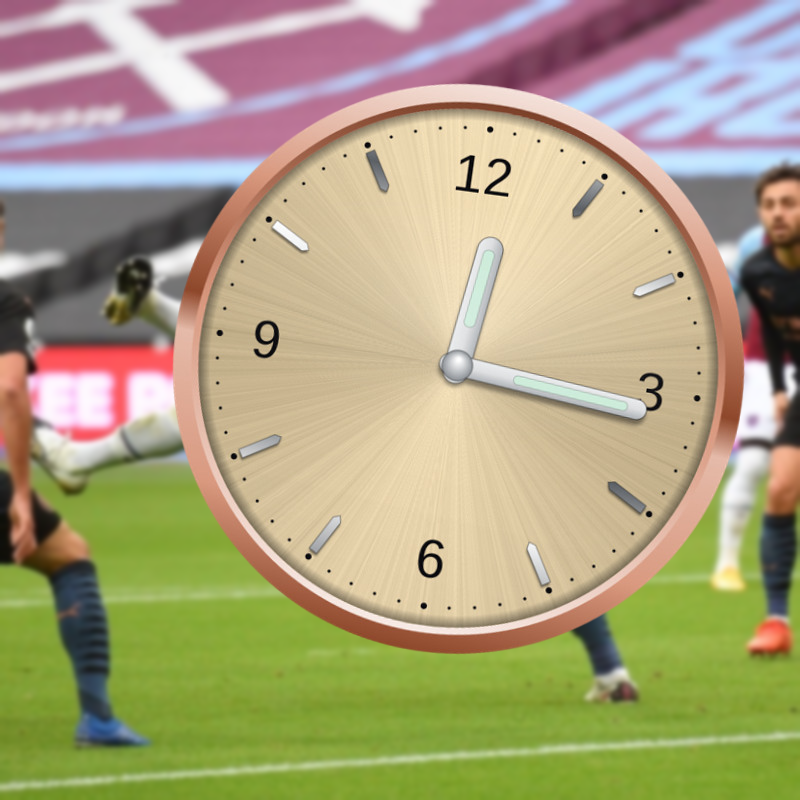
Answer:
{"hour": 12, "minute": 16}
